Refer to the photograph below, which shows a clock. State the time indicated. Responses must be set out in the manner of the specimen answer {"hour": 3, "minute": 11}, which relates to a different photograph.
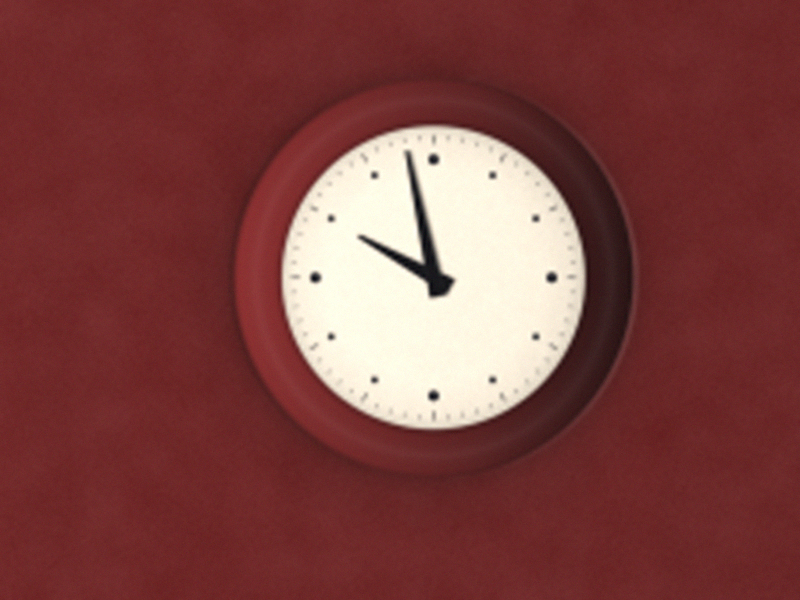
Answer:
{"hour": 9, "minute": 58}
